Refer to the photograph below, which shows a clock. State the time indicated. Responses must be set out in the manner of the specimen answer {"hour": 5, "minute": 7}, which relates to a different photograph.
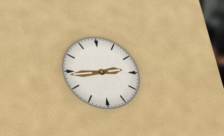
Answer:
{"hour": 2, "minute": 44}
